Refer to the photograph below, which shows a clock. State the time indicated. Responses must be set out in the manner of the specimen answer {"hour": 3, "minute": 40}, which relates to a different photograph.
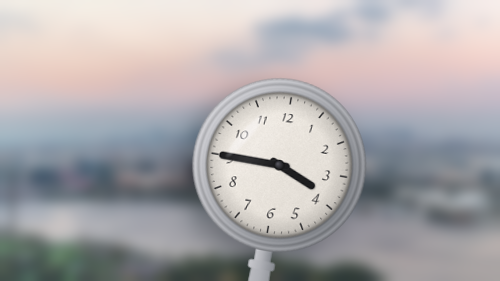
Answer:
{"hour": 3, "minute": 45}
